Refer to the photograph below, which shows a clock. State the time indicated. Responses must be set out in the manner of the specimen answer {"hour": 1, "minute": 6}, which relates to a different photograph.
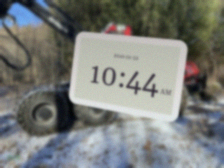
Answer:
{"hour": 10, "minute": 44}
